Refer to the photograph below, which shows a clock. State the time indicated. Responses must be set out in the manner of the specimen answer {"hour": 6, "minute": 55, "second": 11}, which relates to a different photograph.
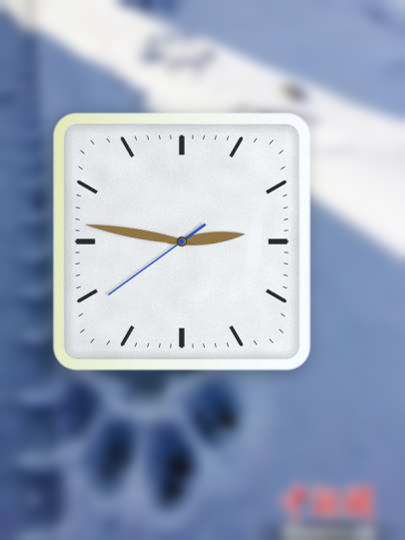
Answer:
{"hour": 2, "minute": 46, "second": 39}
